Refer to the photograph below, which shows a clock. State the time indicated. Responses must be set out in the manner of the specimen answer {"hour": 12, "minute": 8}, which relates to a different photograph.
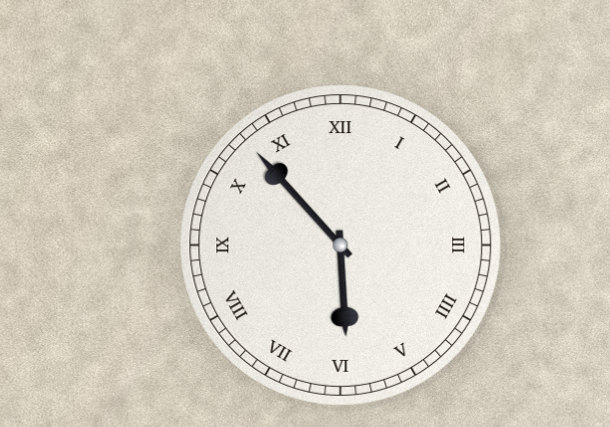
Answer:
{"hour": 5, "minute": 53}
